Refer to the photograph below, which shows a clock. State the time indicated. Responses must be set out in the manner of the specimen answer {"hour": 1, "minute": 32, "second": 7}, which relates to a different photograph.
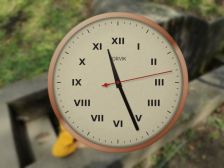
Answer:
{"hour": 11, "minute": 26, "second": 13}
